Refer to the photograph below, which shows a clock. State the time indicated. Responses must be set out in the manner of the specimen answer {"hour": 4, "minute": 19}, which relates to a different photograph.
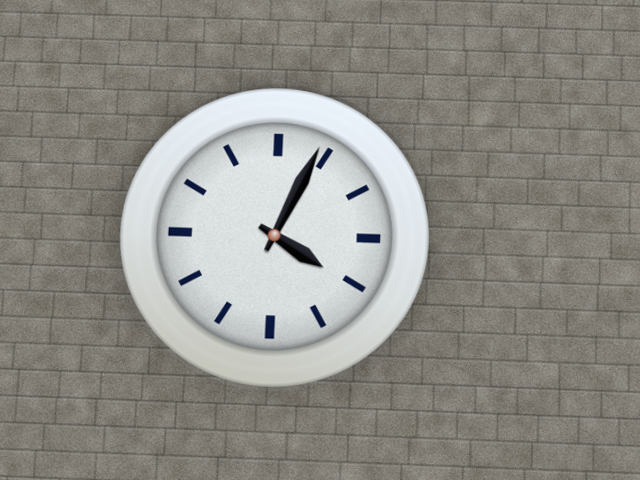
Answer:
{"hour": 4, "minute": 4}
